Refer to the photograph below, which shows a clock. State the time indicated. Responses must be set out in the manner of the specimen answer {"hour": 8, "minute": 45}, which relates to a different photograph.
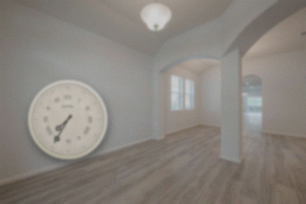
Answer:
{"hour": 7, "minute": 35}
